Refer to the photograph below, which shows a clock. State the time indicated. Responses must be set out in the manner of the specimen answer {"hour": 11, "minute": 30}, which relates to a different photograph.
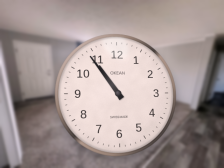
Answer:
{"hour": 10, "minute": 54}
